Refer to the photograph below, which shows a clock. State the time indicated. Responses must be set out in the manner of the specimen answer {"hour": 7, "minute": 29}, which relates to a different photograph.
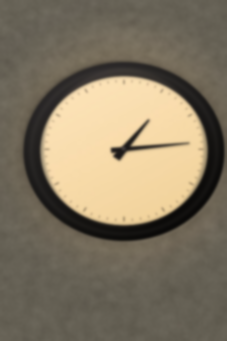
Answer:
{"hour": 1, "minute": 14}
